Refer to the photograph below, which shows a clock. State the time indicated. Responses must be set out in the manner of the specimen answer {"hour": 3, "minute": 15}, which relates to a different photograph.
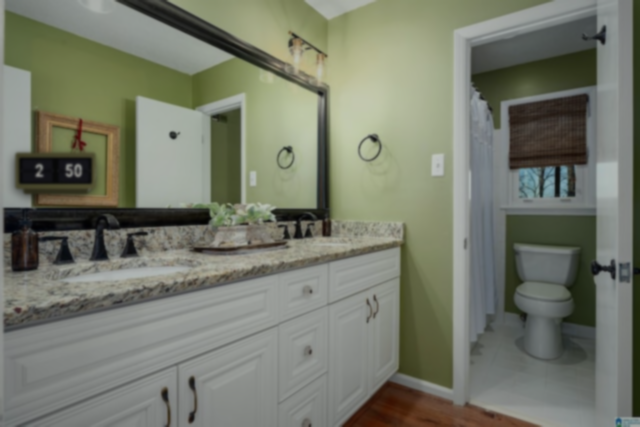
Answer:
{"hour": 2, "minute": 50}
